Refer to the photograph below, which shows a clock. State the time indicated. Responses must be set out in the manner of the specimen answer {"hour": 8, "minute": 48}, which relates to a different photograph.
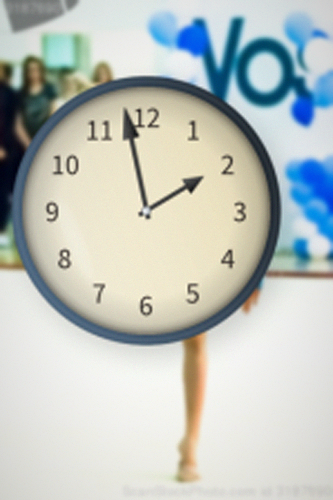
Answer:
{"hour": 1, "minute": 58}
